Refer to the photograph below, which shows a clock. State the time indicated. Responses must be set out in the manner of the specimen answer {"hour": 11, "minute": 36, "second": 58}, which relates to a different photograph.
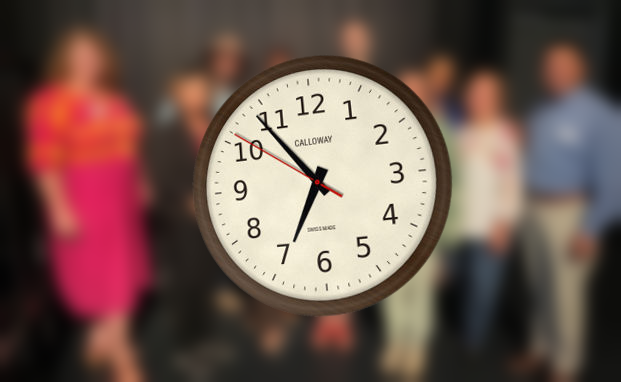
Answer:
{"hour": 6, "minute": 53, "second": 51}
